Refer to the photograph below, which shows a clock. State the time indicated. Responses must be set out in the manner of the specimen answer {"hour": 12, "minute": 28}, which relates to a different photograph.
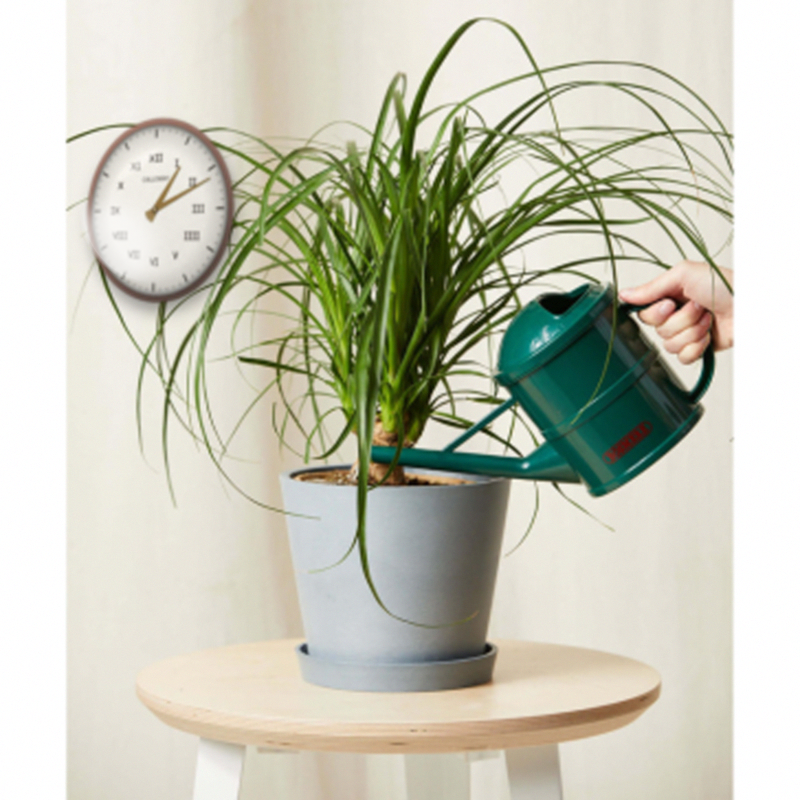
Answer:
{"hour": 1, "minute": 11}
